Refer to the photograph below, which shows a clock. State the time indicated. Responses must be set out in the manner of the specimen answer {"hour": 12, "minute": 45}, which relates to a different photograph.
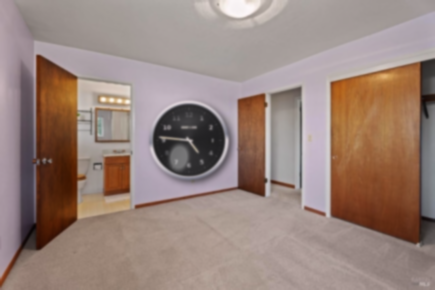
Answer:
{"hour": 4, "minute": 46}
